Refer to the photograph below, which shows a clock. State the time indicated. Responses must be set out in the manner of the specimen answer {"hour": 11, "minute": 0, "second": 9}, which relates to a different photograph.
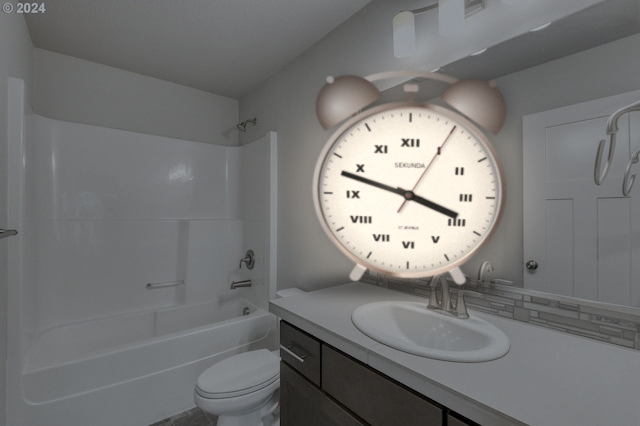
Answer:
{"hour": 3, "minute": 48, "second": 5}
